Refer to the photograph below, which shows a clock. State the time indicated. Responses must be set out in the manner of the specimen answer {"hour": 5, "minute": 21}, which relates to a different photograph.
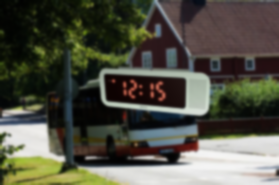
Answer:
{"hour": 12, "minute": 15}
